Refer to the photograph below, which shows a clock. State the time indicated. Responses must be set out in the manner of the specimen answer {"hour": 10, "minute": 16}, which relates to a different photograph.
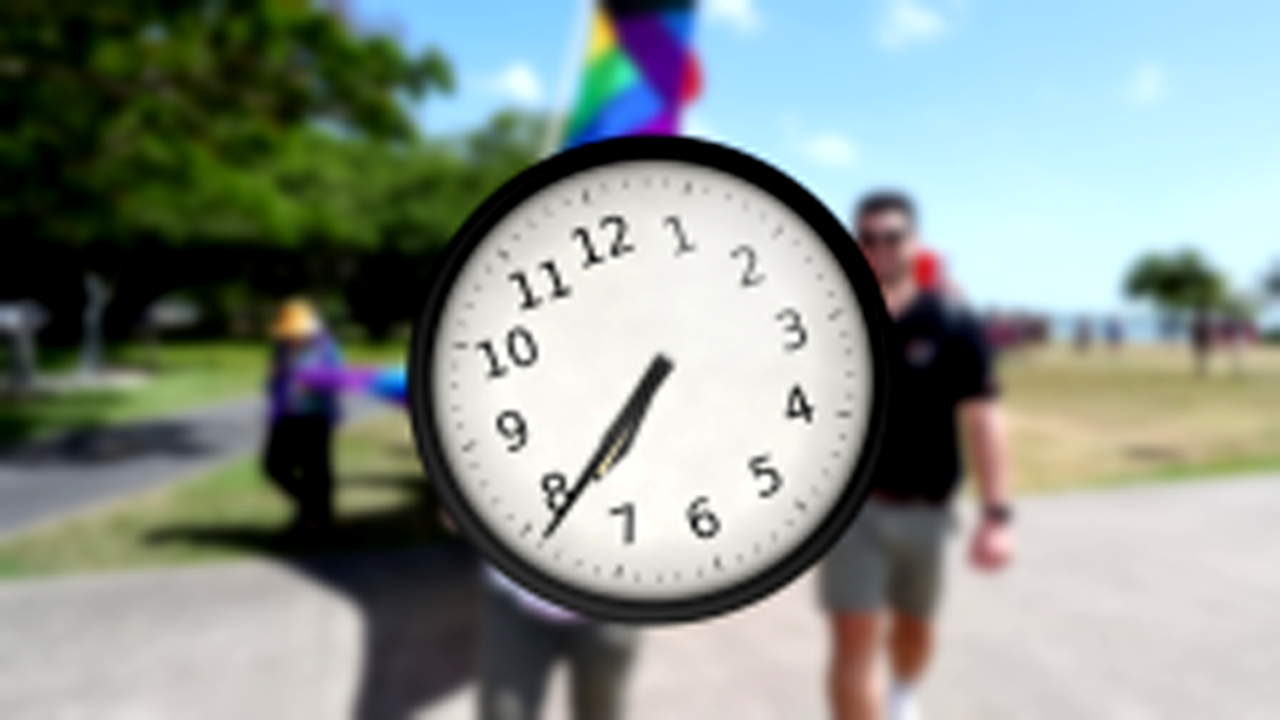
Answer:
{"hour": 7, "minute": 39}
